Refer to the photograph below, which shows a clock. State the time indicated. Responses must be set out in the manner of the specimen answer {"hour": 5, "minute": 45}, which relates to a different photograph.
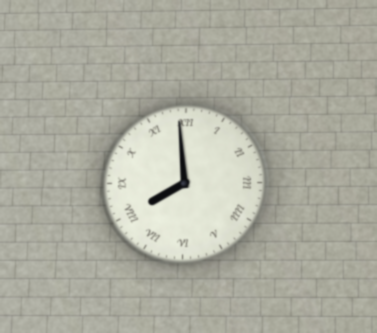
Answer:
{"hour": 7, "minute": 59}
